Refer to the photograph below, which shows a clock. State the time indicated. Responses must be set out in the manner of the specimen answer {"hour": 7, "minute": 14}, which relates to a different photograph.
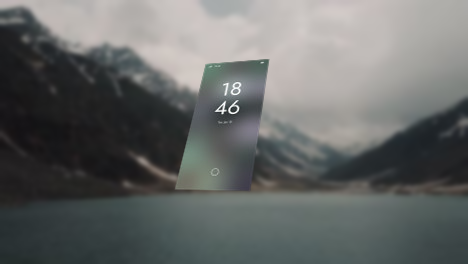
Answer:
{"hour": 18, "minute": 46}
